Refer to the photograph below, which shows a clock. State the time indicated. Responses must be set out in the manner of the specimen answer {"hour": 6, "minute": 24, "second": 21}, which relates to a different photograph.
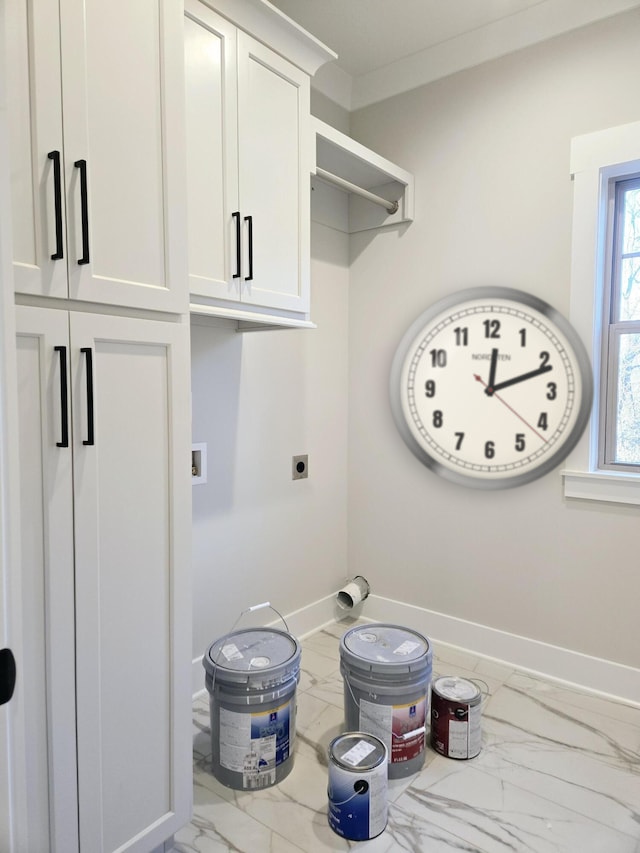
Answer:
{"hour": 12, "minute": 11, "second": 22}
